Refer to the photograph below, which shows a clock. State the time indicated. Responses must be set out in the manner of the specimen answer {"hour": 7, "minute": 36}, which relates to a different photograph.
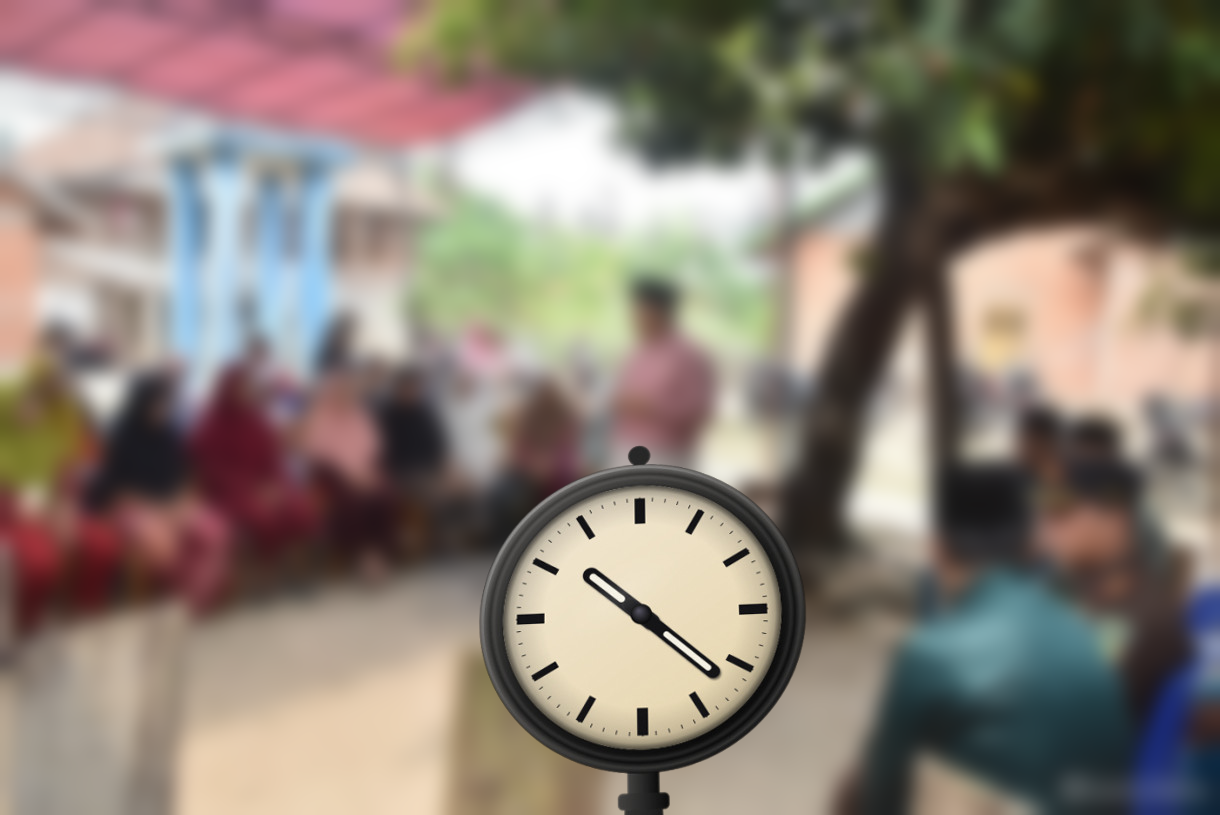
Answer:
{"hour": 10, "minute": 22}
